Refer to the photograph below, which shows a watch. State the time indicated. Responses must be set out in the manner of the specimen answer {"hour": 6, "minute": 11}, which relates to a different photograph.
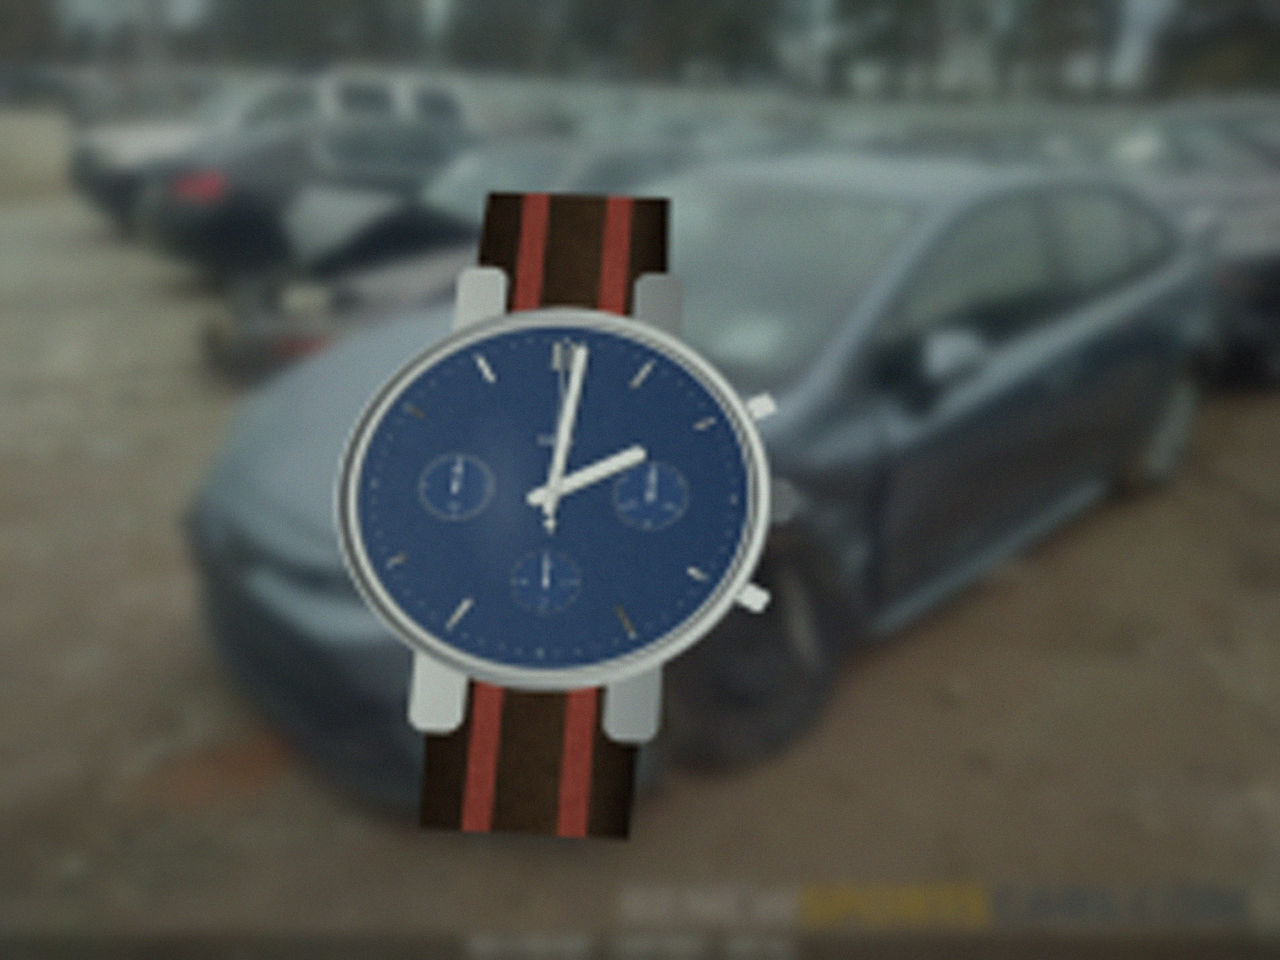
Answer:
{"hour": 2, "minute": 1}
